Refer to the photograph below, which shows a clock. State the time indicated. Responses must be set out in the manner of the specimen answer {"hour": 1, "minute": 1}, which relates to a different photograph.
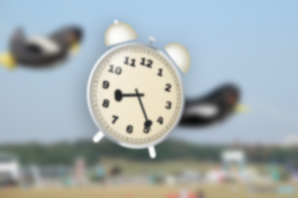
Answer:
{"hour": 8, "minute": 24}
